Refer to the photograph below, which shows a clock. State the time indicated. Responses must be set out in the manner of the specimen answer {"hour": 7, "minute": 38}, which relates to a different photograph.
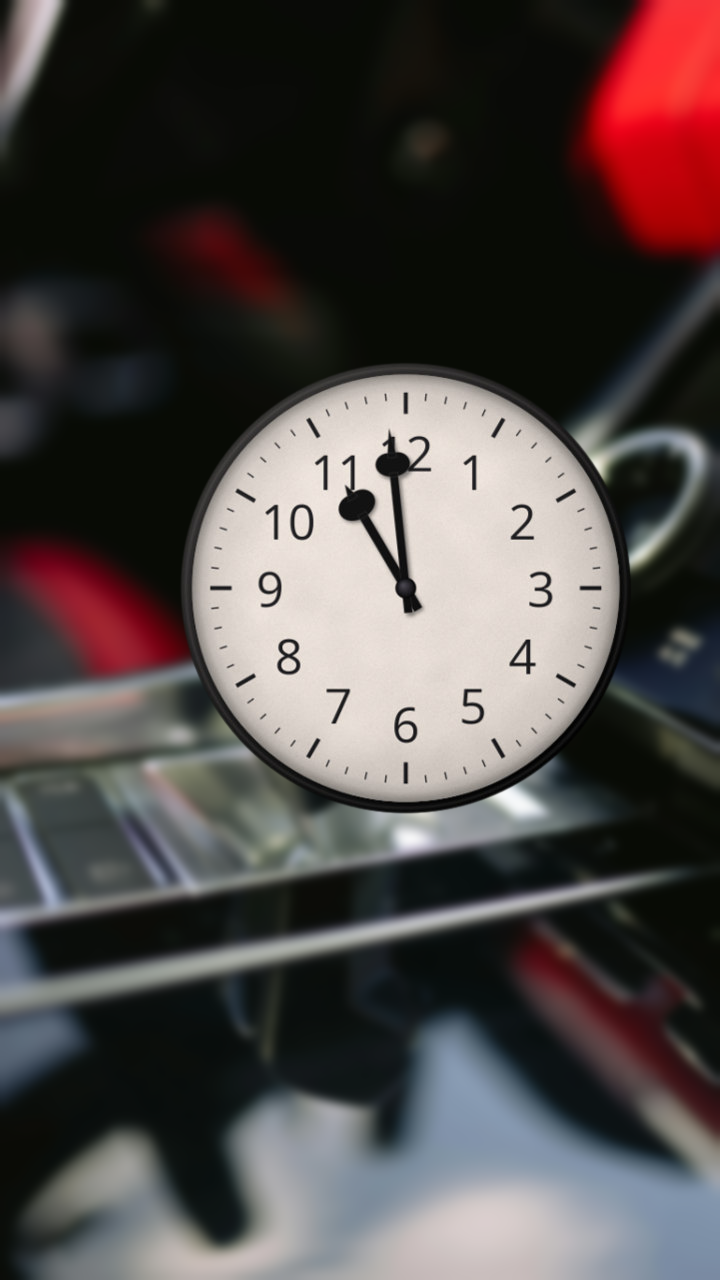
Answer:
{"hour": 10, "minute": 59}
